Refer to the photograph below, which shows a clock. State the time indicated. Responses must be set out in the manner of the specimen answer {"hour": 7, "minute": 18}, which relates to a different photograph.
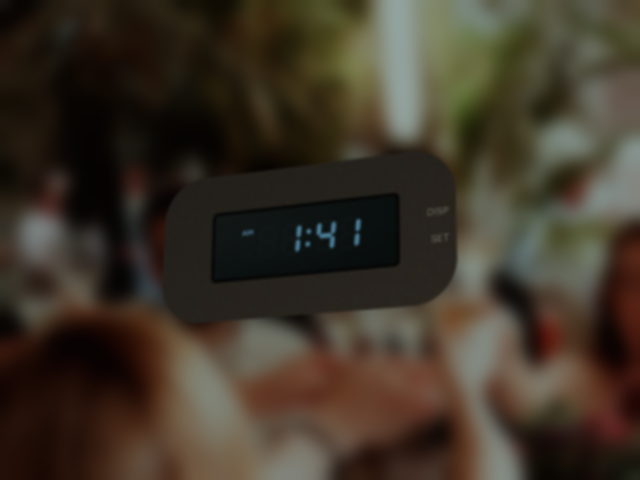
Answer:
{"hour": 1, "minute": 41}
